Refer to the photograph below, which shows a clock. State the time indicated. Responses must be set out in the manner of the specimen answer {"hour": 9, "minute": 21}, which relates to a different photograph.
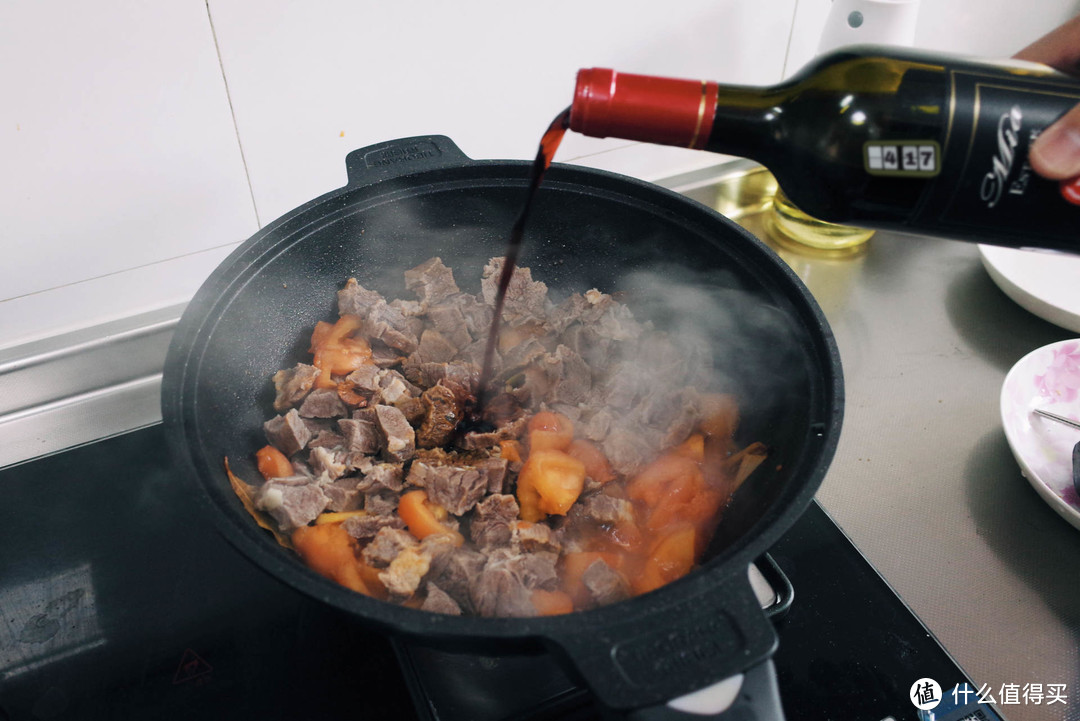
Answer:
{"hour": 4, "minute": 17}
